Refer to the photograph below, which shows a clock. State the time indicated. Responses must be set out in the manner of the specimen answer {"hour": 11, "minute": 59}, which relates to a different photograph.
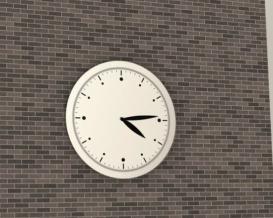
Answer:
{"hour": 4, "minute": 14}
